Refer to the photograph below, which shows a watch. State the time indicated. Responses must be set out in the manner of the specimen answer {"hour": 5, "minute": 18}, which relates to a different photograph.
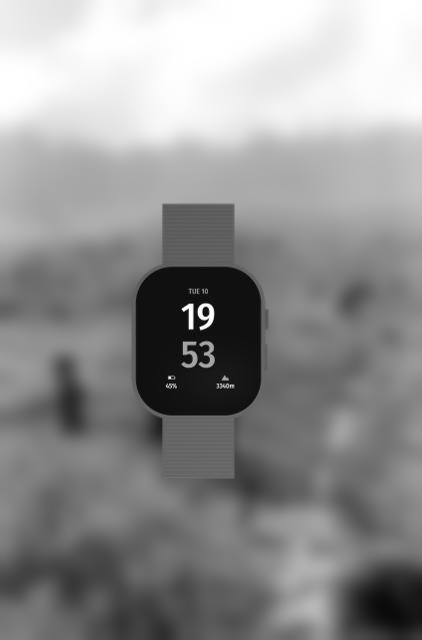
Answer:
{"hour": 19, "minute": 53}
